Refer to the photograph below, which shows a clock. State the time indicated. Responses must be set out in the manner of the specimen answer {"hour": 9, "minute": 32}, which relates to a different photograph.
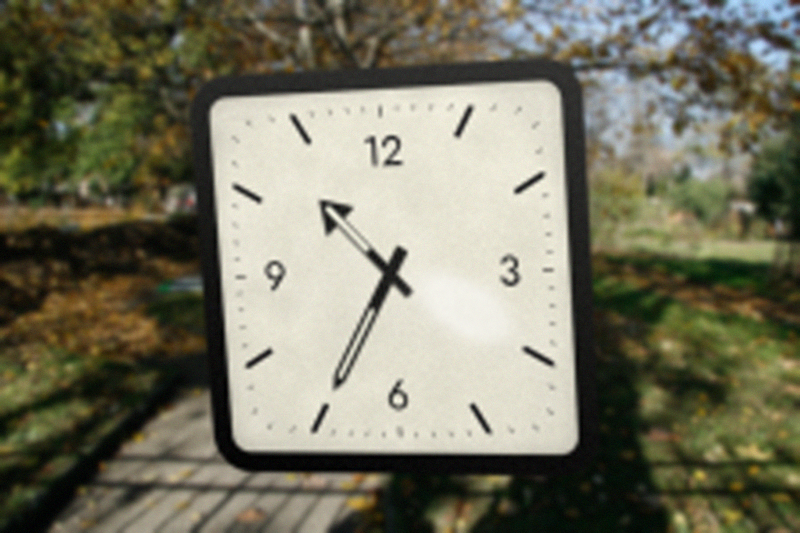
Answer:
{"hour": 10, "minute": 35}
